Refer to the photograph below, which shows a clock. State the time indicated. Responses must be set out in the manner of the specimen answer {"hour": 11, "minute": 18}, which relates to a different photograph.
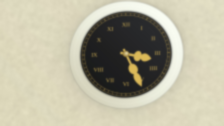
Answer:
{"hour": 3, "minute": 26}
